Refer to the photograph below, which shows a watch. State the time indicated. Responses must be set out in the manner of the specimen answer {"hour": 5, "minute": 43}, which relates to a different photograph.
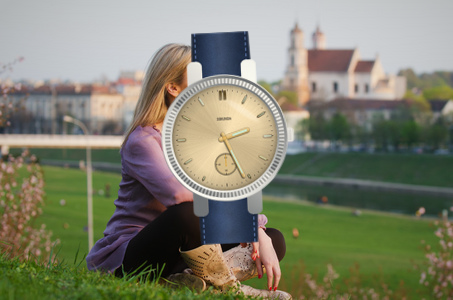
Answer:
{"hour": 2, "minute": 26}
